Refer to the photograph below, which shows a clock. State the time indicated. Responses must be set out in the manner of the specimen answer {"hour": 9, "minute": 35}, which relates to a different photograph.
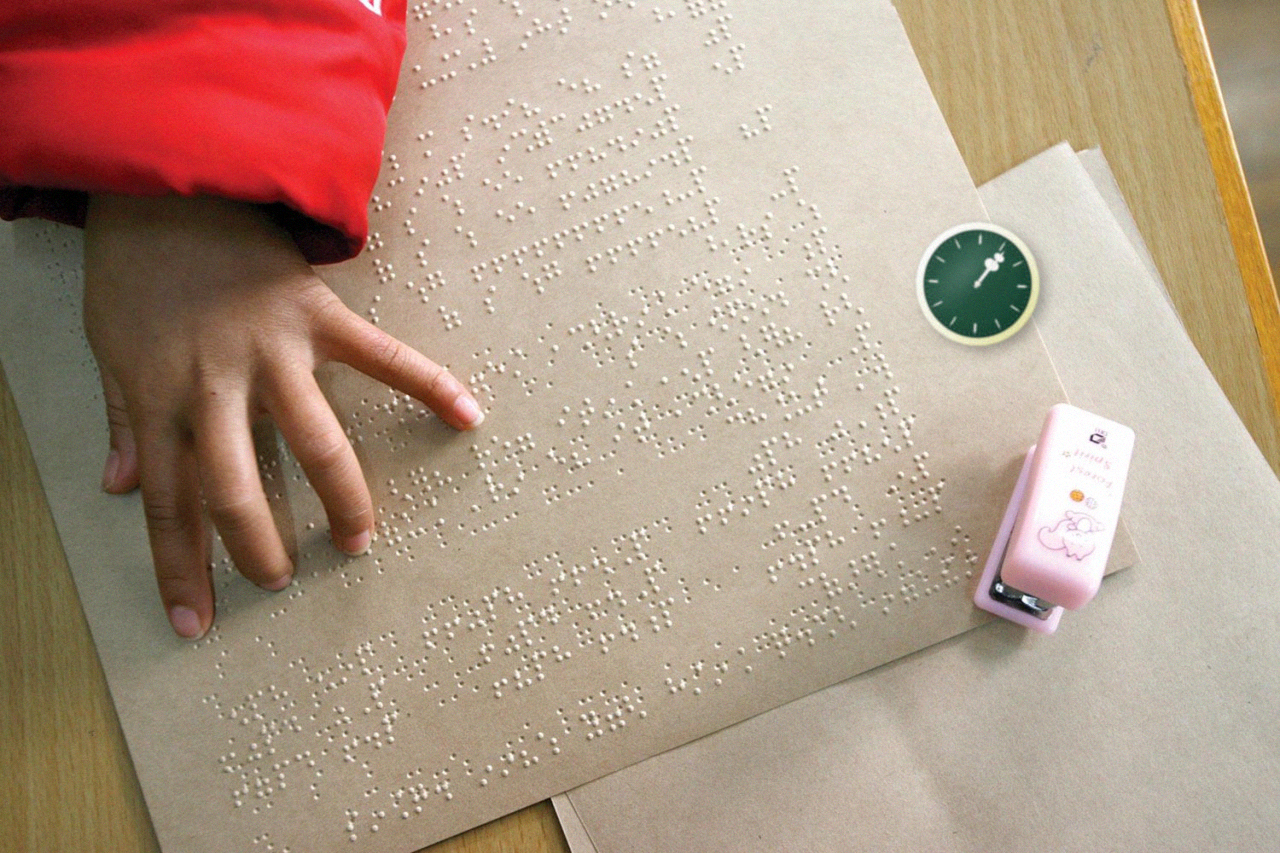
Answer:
{"hour": 1, "minute": 6}
